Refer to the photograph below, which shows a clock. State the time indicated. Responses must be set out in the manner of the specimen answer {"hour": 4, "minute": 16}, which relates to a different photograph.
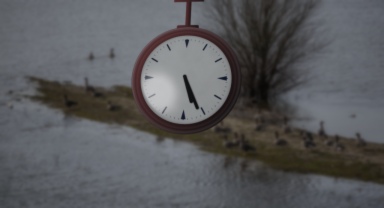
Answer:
{"hour": 5, "minute": 26}
